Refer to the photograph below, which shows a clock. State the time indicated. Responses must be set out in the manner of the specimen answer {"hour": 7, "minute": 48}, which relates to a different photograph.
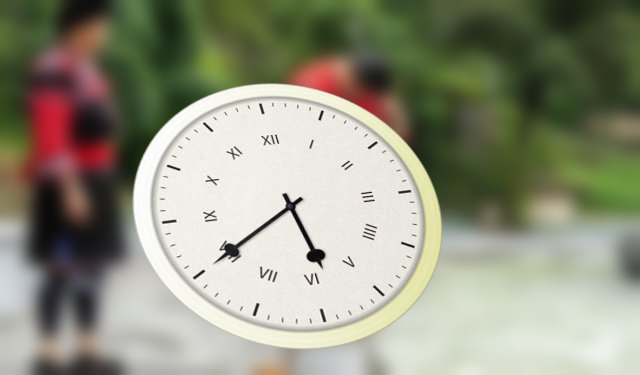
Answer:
{"hour": 5, "minute": 40}
